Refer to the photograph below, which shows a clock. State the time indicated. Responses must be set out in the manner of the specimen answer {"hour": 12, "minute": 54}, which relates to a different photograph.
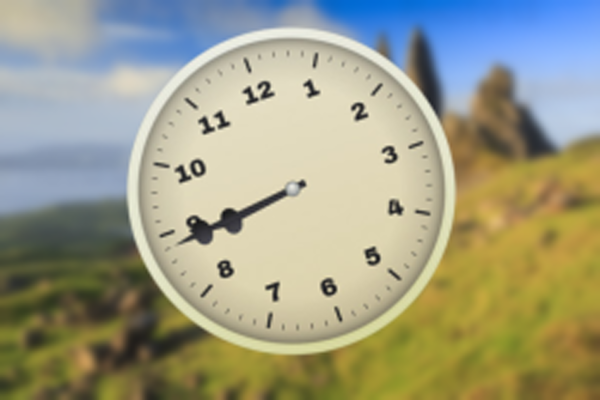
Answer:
{"hour": 8, "minute": 44}
